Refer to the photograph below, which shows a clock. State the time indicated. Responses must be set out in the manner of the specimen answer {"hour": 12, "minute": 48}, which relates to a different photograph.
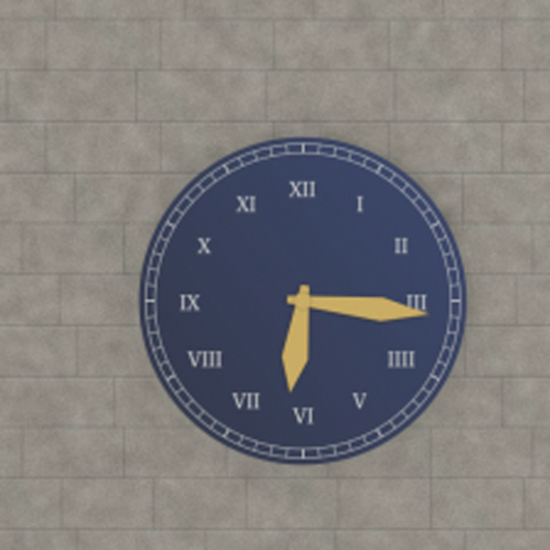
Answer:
{"hour": 6, "minute": 16}
